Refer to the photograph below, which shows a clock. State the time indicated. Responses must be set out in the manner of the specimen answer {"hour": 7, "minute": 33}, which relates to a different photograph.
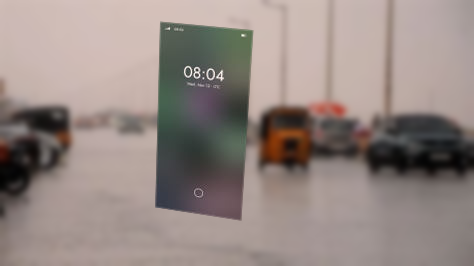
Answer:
{"hour": 8, "minute": 4}
